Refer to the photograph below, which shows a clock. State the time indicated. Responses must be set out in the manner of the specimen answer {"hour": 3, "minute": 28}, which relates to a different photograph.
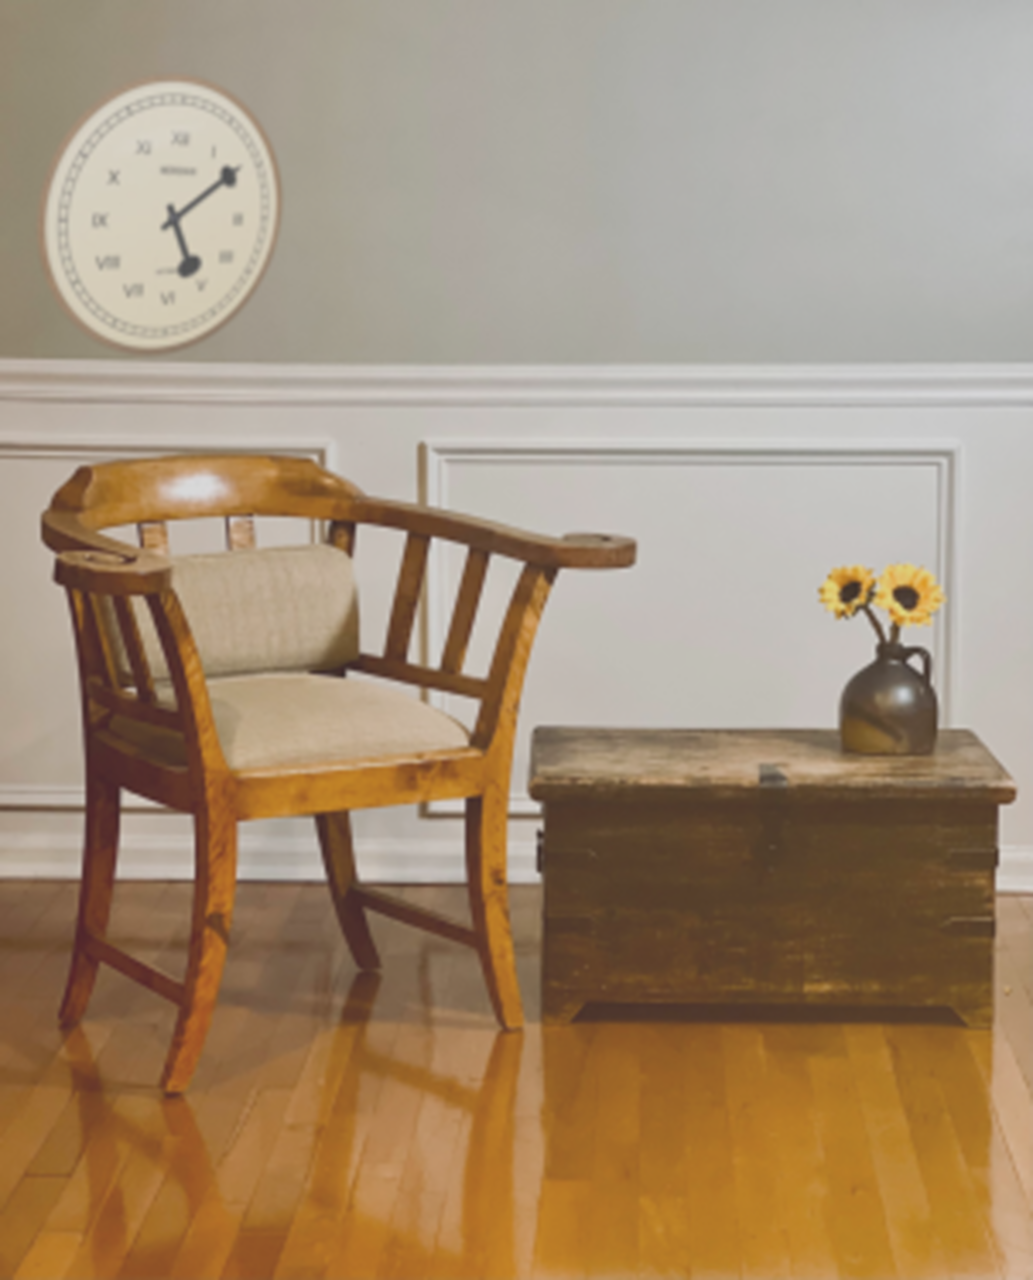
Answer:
{"hour": 5, "minute": 9}
